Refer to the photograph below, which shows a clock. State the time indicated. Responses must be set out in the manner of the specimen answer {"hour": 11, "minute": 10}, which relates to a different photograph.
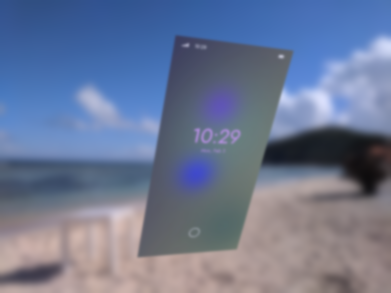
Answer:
{"hour": 10, "minute": 29}
